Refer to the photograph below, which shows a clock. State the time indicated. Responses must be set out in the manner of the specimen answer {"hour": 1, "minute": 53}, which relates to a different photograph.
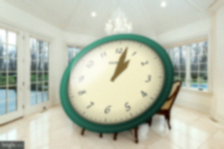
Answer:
{"hour": 1, "minute": 2}
